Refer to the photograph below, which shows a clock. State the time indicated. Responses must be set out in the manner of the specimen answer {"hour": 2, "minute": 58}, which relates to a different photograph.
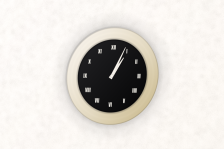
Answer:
{"hour": 1, "minute": 4}
